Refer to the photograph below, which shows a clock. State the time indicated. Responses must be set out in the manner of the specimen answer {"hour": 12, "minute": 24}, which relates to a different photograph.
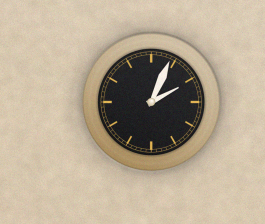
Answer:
{"hour": 2, "minute": 4}
